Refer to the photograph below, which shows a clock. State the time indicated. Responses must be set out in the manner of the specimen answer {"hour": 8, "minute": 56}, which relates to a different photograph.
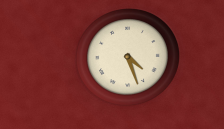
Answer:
{"hour": 4, "minute": 27}
